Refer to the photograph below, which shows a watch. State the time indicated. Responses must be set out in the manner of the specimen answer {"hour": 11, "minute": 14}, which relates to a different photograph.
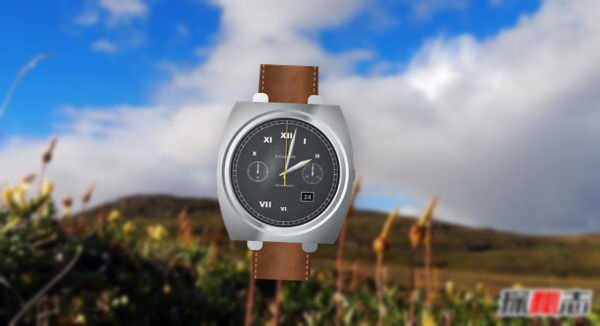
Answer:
{"hour": 2, "minute": 2}
